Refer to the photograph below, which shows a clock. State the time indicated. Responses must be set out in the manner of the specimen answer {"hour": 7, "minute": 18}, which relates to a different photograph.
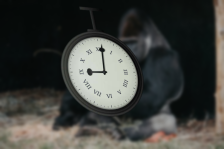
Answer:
{"hour": 9, "minute": 1}
